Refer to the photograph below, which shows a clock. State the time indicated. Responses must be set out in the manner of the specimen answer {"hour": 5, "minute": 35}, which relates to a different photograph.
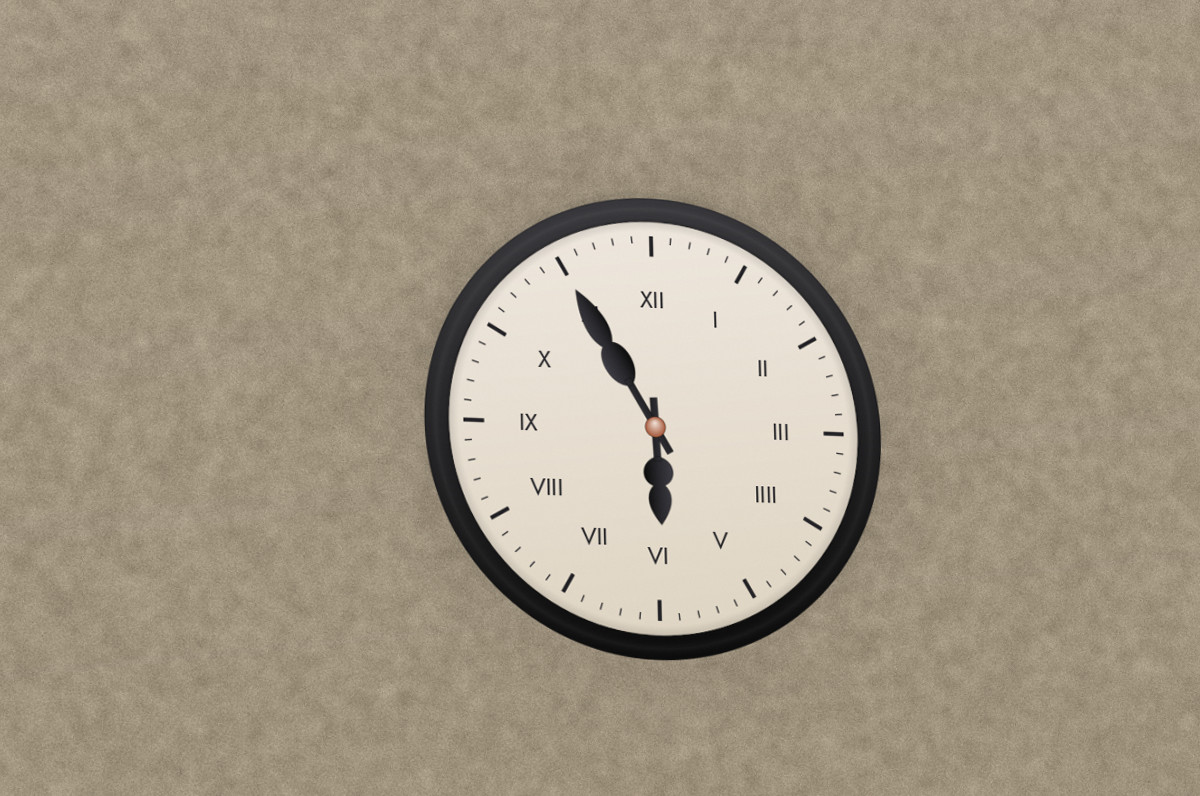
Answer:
{"hour": 5, "minute": 55}
